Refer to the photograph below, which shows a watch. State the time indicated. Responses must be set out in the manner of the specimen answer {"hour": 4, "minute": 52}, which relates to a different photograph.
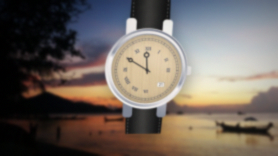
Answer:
{"hour": 11, "minute": 50}
